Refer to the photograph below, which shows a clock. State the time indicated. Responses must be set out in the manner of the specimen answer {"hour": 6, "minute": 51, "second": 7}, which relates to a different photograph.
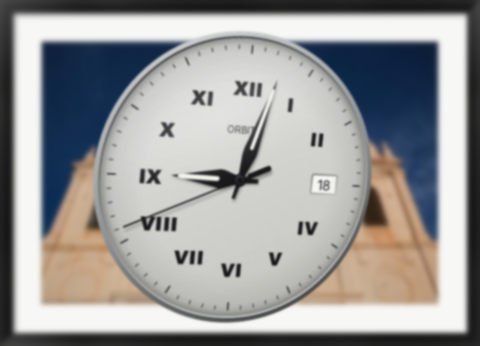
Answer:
{"hour": 9, "minute": 2, "second": 41}
